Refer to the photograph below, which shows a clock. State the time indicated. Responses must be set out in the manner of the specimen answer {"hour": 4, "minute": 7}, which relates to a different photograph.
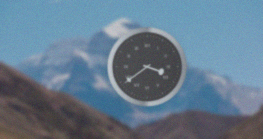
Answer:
{"hour": 3, "minute": 39}
